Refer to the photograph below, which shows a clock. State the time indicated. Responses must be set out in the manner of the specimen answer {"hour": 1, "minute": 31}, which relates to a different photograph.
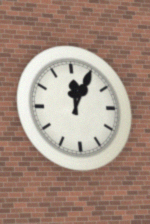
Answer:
{"hour": 12, "minute": 5}
